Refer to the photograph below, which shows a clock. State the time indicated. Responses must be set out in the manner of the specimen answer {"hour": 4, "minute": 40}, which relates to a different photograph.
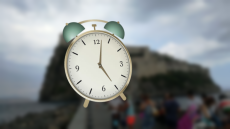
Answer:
{"hour": 5, "minute": 2}
